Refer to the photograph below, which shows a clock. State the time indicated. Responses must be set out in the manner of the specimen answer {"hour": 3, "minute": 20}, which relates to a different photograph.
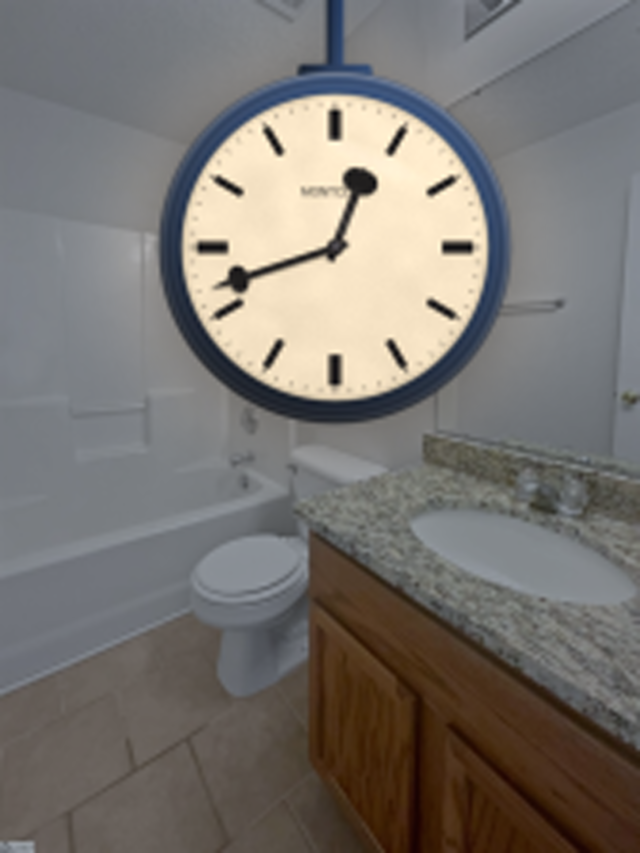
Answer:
{"hour": 12, "minute": 42}
